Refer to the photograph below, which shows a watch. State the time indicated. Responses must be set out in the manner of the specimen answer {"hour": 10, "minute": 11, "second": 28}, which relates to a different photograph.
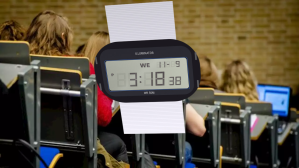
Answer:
{"hour": 3, "minute": 18, "second": 38}
